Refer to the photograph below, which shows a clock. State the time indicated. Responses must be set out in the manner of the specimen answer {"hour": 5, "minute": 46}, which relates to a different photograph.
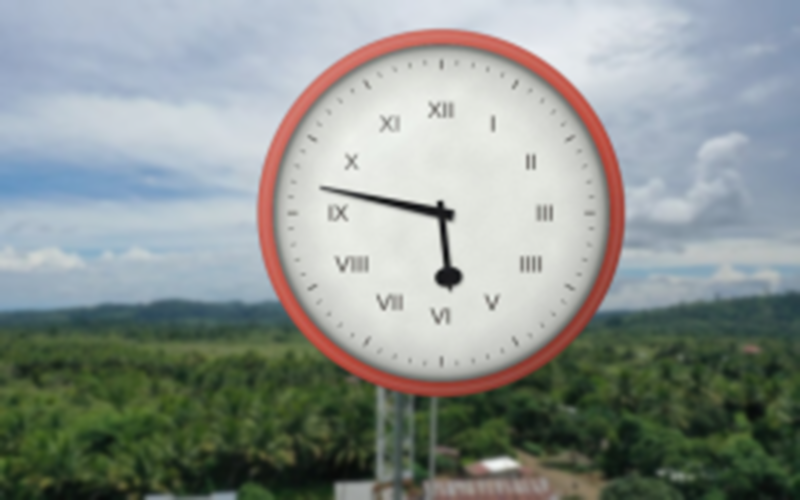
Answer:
{"hour": 5, "minute": 47}
